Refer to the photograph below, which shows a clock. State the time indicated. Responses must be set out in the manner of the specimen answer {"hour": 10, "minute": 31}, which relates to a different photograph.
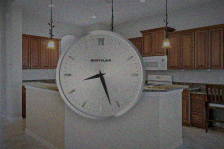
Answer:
{"hour": 8, "minute": 27}
